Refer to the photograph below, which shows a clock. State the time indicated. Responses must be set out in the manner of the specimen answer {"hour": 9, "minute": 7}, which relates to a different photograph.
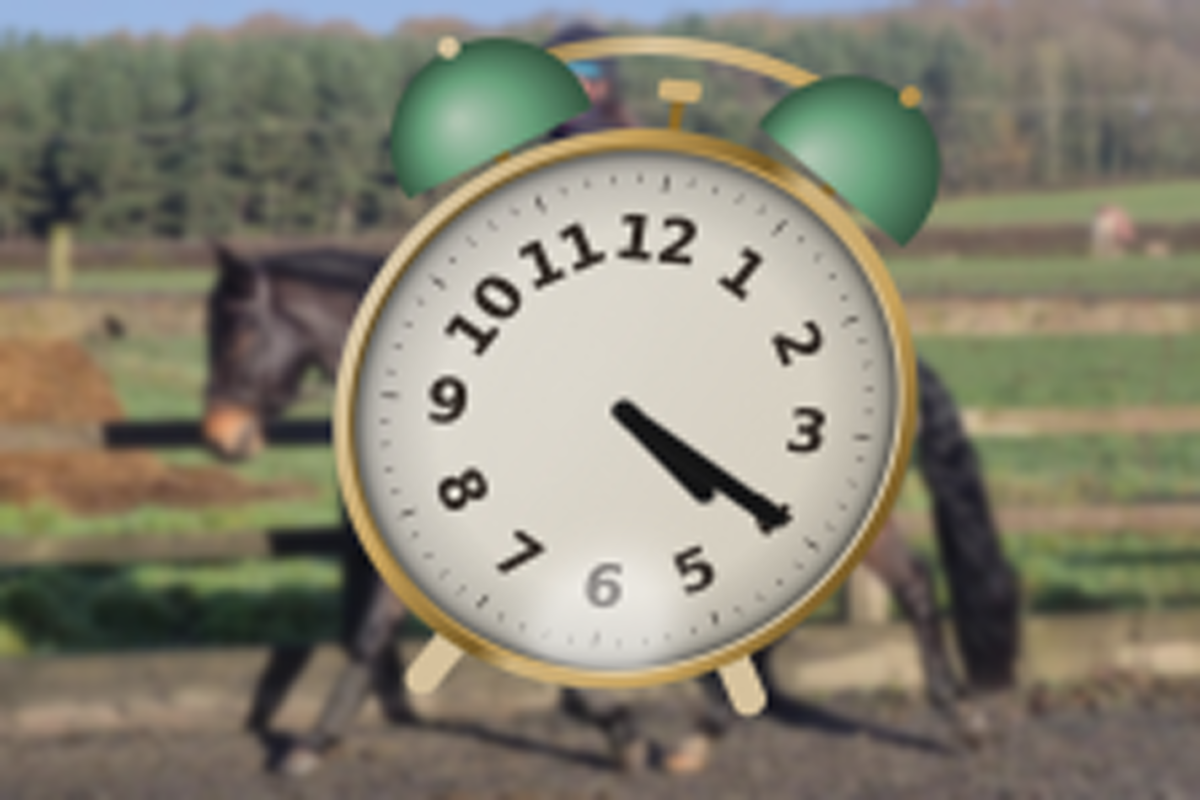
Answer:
{"hour": 4, "minute": 20}
